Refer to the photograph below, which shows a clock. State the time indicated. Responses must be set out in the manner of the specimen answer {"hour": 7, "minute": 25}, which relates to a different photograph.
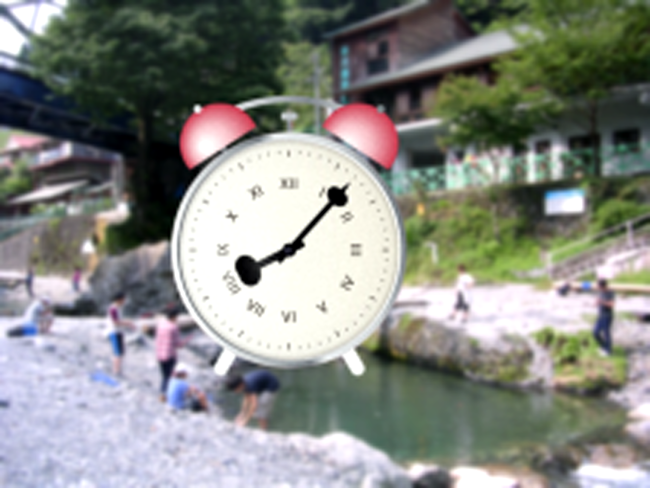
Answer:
{"hour": 8, "minute": 7}
